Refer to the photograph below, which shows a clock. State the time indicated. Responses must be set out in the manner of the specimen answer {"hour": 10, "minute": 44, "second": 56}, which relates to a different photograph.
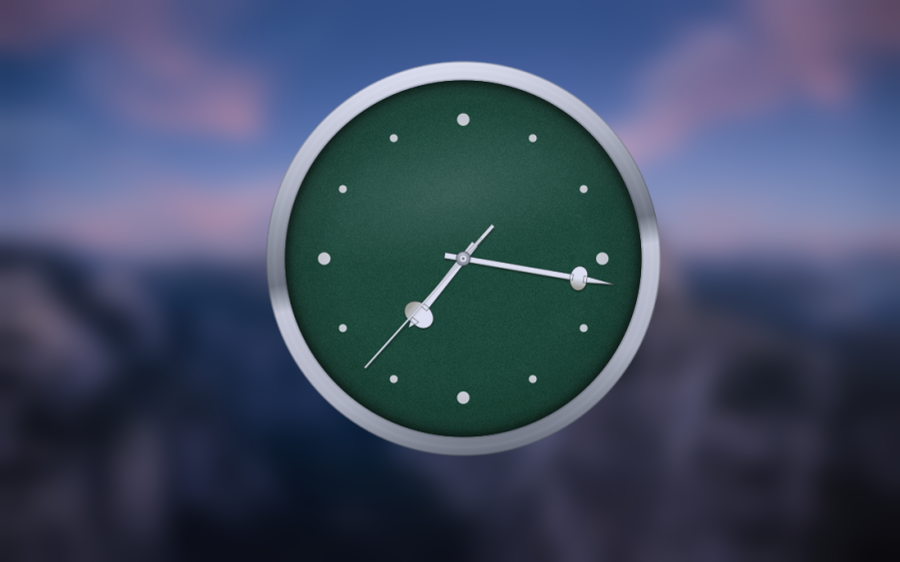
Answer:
{"hour": 7, "minute": 16, "second": 37}
